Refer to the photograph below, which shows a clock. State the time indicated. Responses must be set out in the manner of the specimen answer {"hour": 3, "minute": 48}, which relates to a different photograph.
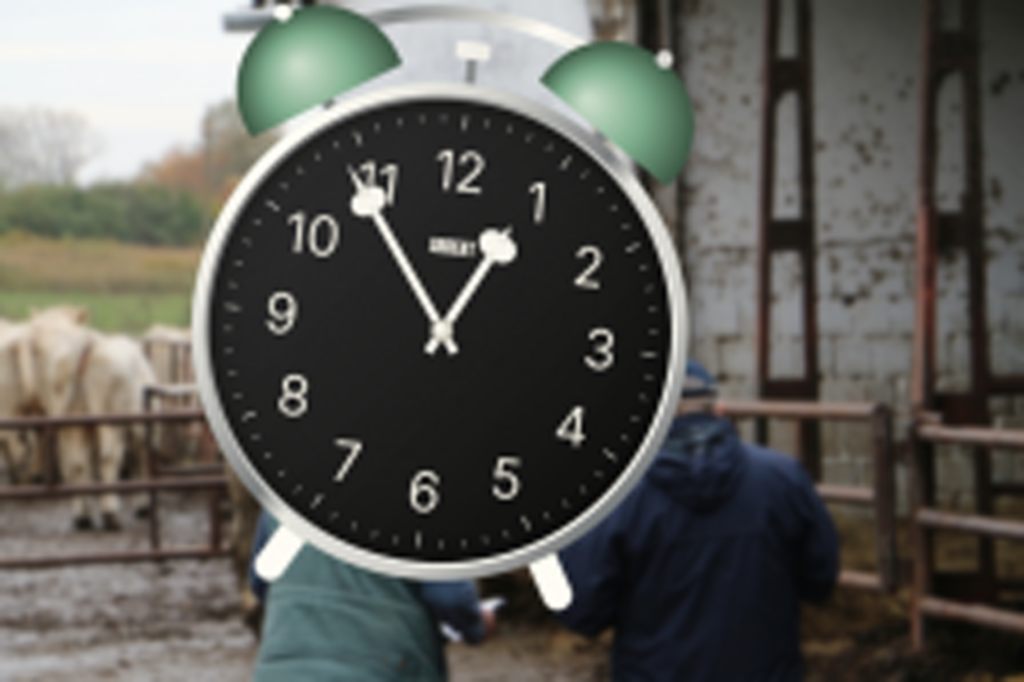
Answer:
{"hour": 12, "minute": 54}
